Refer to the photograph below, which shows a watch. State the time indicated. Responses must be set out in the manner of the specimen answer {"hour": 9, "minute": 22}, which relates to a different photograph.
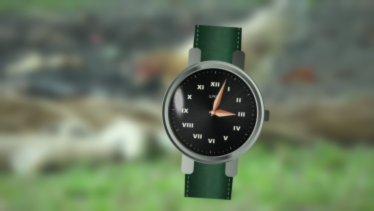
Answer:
{"hour": 3, "minute": 3}
